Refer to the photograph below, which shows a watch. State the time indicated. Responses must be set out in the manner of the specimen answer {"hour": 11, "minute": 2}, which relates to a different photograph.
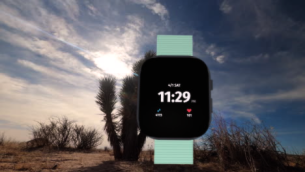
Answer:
{"hour": 11, "minute": 29}
